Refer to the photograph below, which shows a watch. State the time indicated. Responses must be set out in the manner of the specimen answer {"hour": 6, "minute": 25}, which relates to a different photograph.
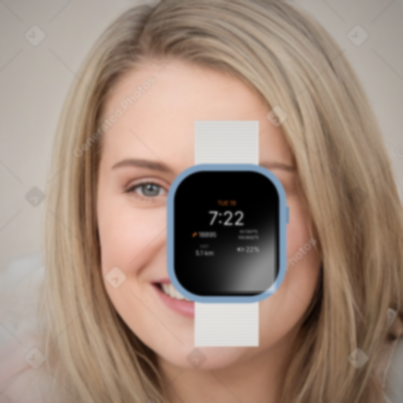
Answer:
{"hour": 7, "minute": 22}
